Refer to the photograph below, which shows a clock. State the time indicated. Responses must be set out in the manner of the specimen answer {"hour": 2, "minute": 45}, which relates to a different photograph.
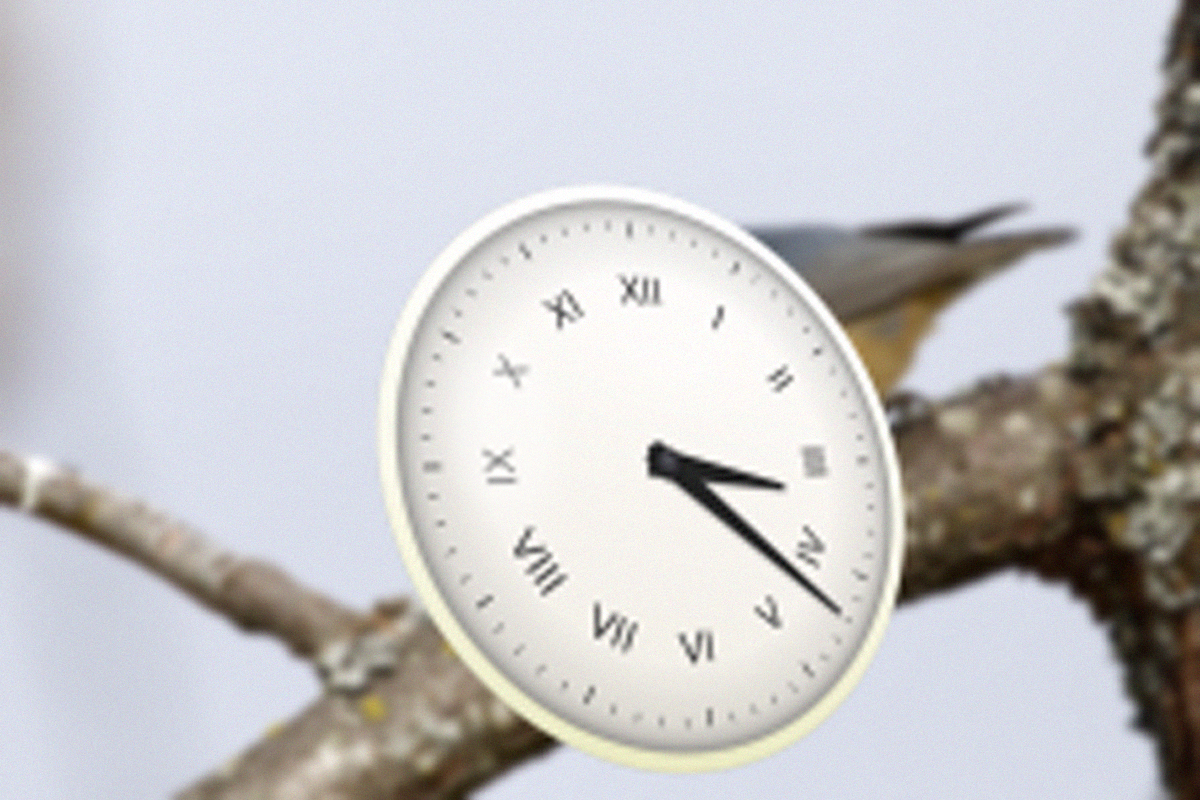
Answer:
{"hour": 3, "minute": 22}
